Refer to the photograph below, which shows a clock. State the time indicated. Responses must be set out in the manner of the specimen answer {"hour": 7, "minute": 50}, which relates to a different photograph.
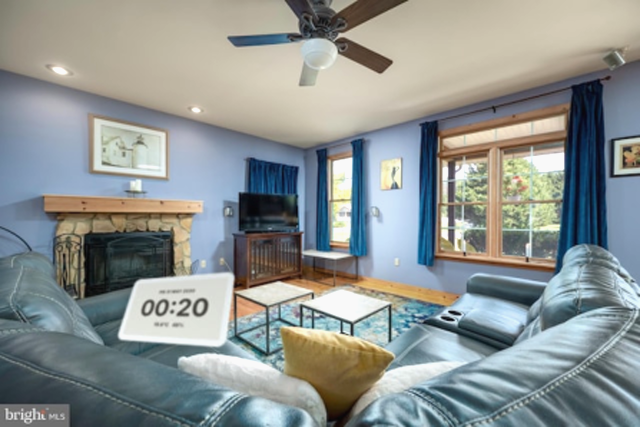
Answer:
{"hour": 0, "minute": 20}
